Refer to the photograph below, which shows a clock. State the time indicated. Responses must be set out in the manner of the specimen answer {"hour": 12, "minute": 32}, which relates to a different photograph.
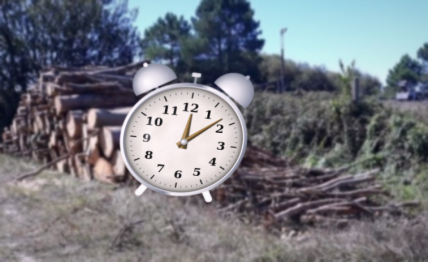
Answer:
{"hour": 12, "minute": 8}
